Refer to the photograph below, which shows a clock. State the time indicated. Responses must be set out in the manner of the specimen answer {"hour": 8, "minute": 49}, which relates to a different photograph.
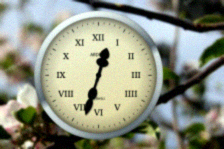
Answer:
{"hour": 12, "minute": 33}
